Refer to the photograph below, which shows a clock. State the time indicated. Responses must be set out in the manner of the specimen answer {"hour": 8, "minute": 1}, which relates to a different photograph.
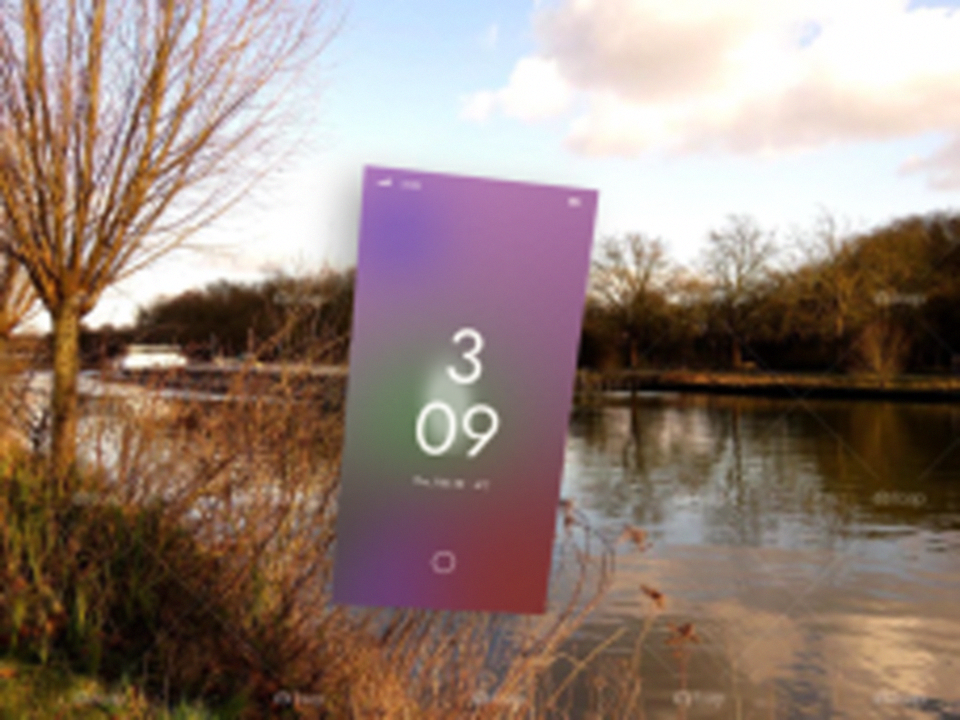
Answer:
{"hour": 3, "minute": 9}
